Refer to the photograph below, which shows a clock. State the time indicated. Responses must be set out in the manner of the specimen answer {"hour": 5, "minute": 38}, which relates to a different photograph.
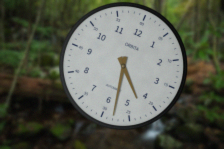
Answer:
{"hour": 4, "minute": 28}
